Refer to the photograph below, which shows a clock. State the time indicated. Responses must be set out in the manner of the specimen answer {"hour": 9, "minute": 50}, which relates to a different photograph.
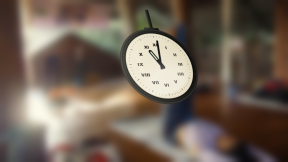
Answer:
{"hour": 11, "minute": 1}
